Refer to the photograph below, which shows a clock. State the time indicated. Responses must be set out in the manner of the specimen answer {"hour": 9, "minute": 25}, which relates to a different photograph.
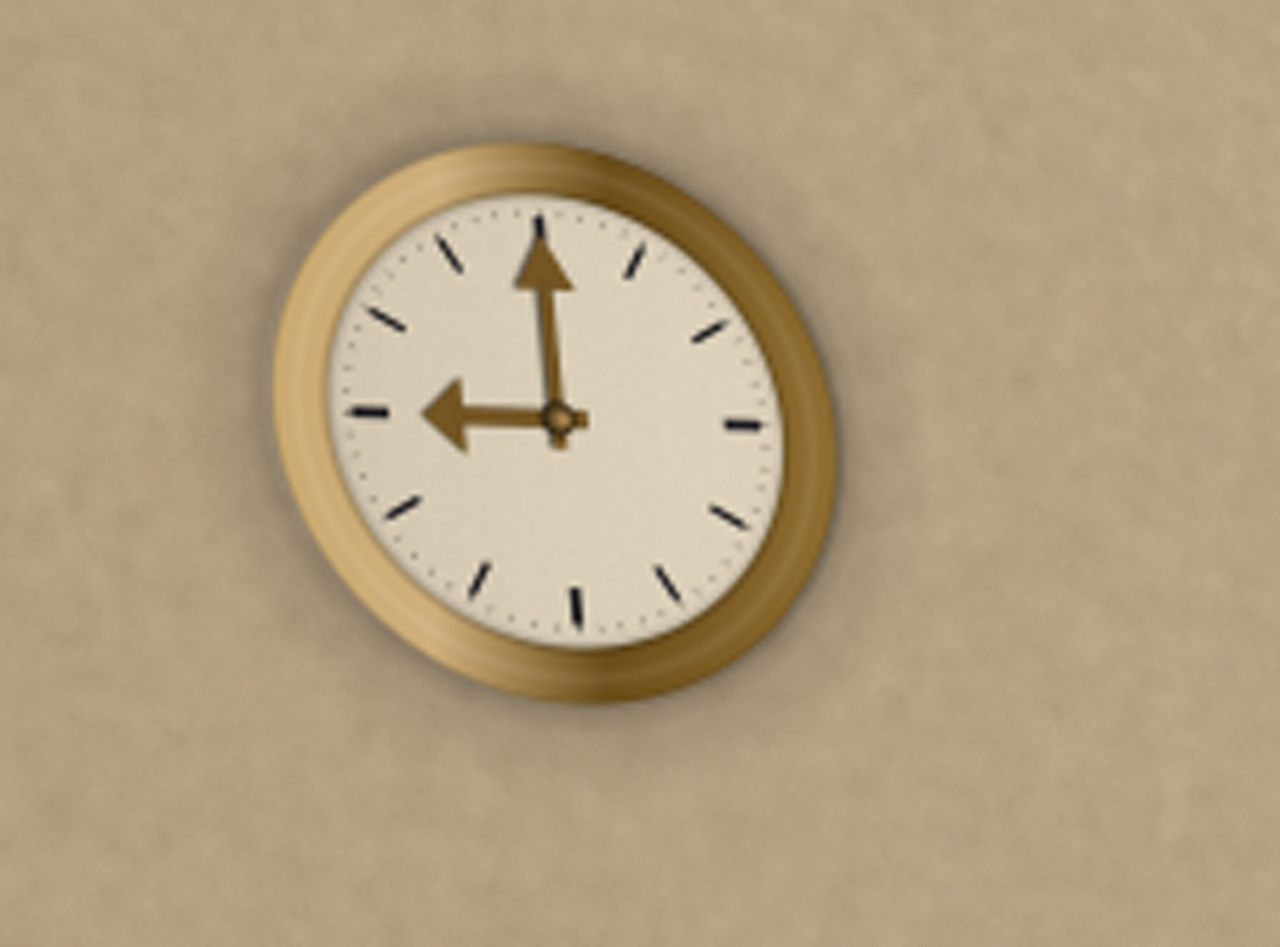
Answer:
{"hour": 9, "minute": 0}
